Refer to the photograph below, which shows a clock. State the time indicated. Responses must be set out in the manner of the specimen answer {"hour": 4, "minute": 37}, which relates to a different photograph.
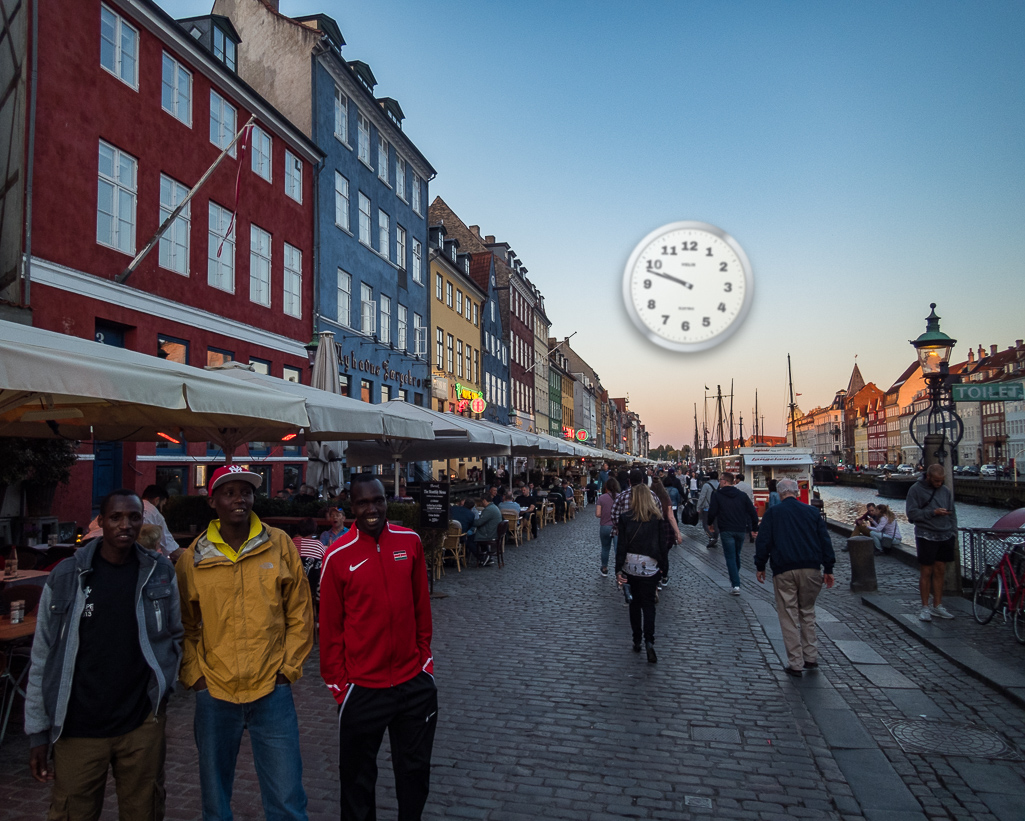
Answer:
{"hour": 9, "minute": 48}
